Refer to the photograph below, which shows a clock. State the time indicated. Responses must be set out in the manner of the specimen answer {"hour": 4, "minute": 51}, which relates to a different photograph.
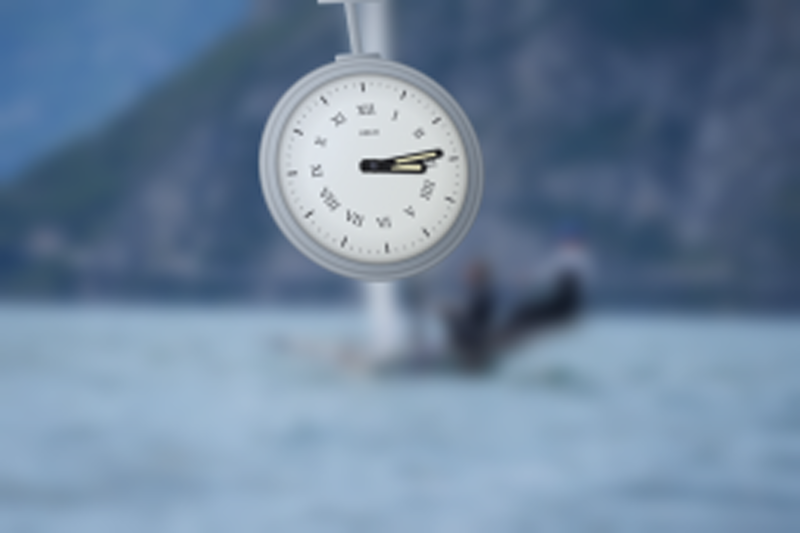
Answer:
{"hour": 3, "minute": 14}
